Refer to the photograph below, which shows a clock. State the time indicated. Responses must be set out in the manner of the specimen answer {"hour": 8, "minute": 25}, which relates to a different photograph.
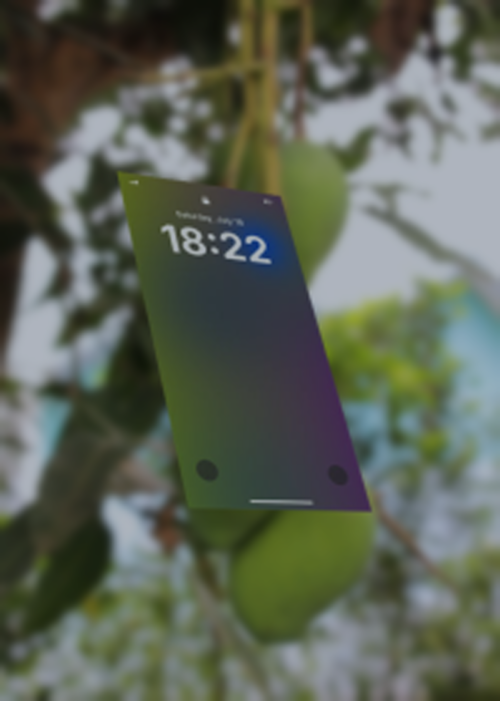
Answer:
{"hour": 18, "minute": 22}
